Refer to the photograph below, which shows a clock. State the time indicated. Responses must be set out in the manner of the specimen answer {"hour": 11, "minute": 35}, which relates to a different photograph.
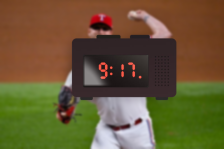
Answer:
{"hour": 9, "minute": 17}
